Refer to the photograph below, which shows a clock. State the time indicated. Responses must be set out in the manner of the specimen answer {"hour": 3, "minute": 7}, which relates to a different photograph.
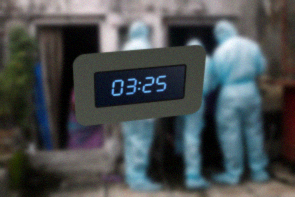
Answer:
{"hour": 3, "minute": 25}
